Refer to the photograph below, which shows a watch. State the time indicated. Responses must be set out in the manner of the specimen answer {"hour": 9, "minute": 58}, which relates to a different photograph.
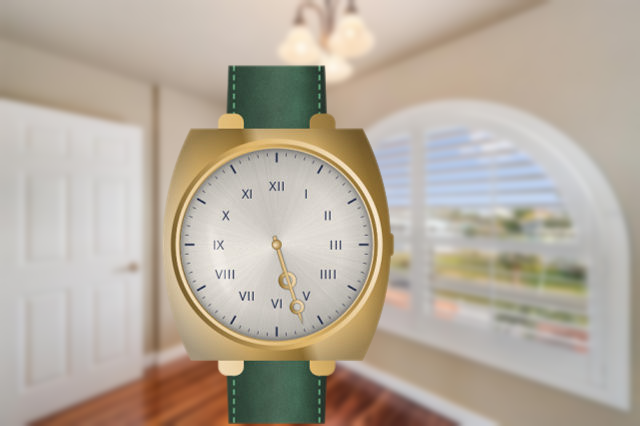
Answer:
{"hour": 5, "minute": 27}
